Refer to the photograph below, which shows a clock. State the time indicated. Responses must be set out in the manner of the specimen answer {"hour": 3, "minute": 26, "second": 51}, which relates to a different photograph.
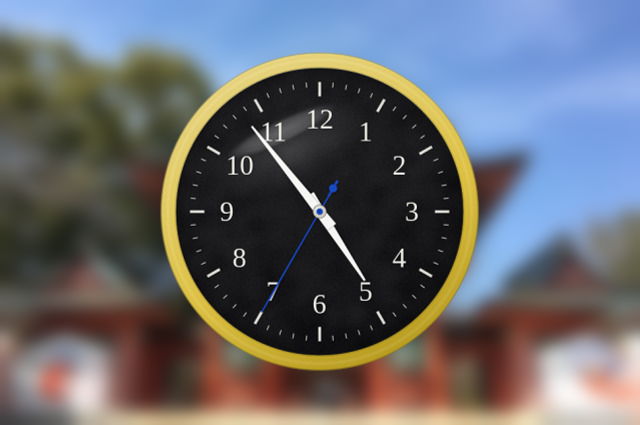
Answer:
{"hour": 4, "minute": 53, "second": 35}
